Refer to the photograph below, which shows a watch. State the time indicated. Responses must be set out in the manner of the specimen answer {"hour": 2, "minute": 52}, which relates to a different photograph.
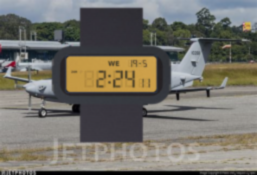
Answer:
{"hour": 2, "minute": 24}
